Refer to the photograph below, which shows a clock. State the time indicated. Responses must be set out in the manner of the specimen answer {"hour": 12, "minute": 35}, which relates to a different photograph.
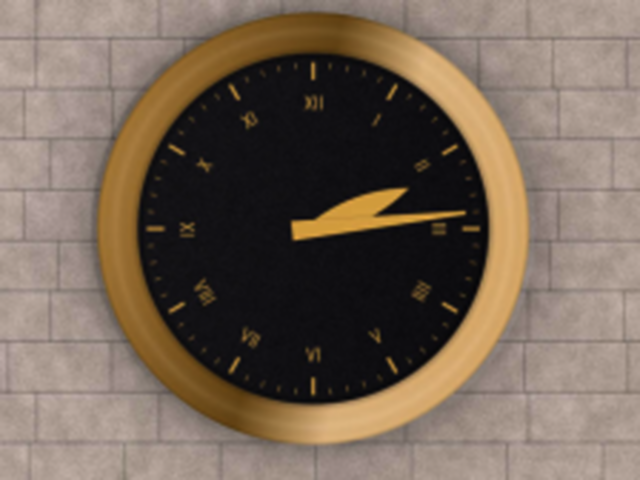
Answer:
{"hour": 2, "minute": 14}
